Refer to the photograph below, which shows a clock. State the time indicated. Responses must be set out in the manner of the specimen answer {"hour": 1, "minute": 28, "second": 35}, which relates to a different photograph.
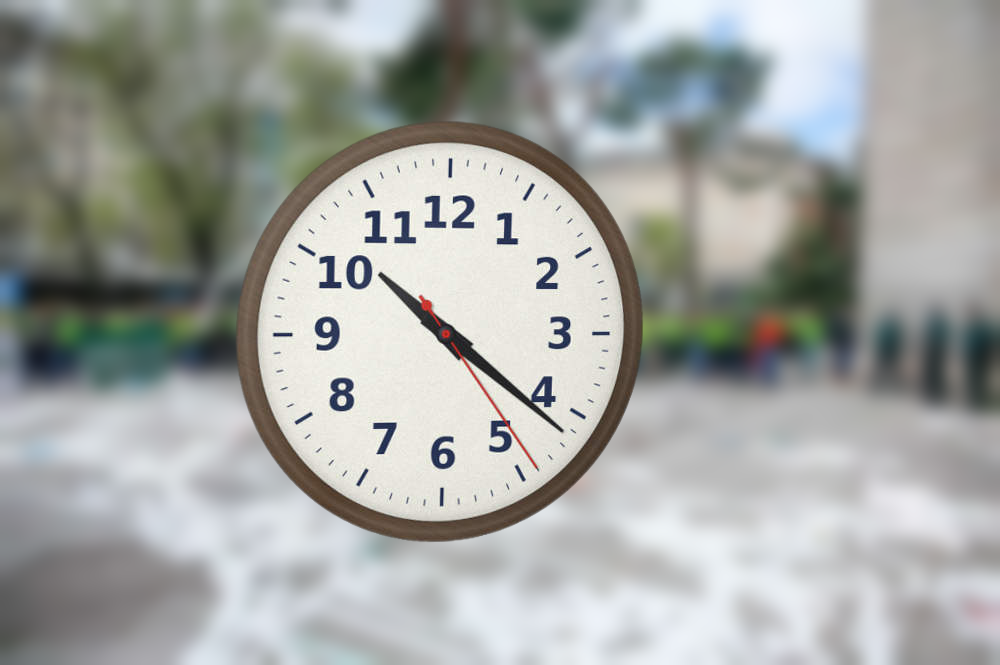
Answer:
{"hour": 10, "minute": 21, "second": 24}
